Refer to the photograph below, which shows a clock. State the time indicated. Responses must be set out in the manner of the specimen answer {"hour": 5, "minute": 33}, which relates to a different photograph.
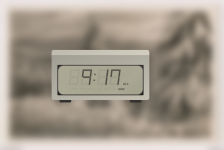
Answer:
{"hour": 9, "minute": 17}
